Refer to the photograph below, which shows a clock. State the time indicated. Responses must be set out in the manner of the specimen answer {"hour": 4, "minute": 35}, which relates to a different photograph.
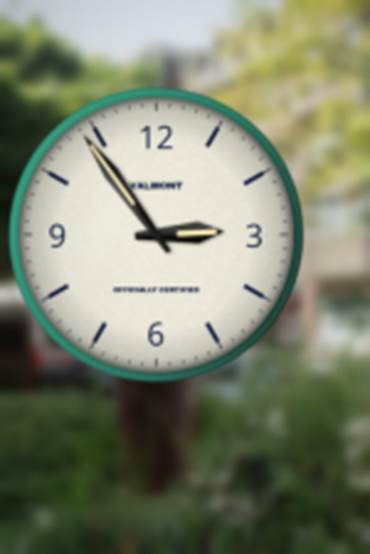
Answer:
{"hour": 2, "minute": 54}
